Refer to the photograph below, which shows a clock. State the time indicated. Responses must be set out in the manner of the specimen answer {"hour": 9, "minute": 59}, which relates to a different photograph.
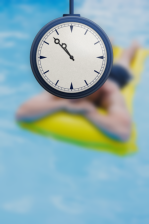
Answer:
{"hour": 10, "minute": 53}
